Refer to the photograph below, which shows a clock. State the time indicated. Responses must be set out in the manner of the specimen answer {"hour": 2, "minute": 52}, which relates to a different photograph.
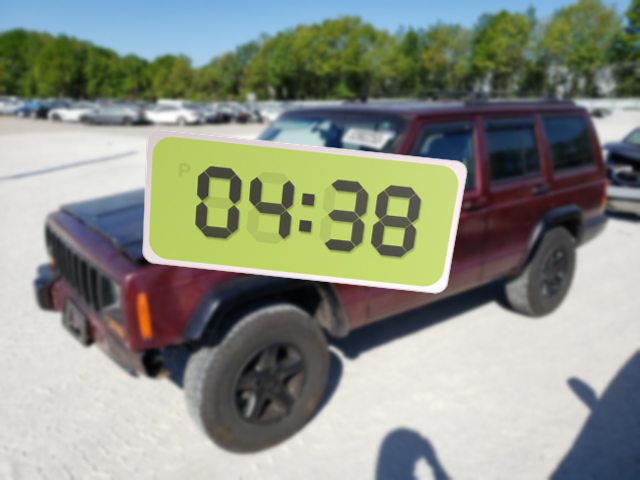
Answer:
{"hour": 4, "minute": 38}
